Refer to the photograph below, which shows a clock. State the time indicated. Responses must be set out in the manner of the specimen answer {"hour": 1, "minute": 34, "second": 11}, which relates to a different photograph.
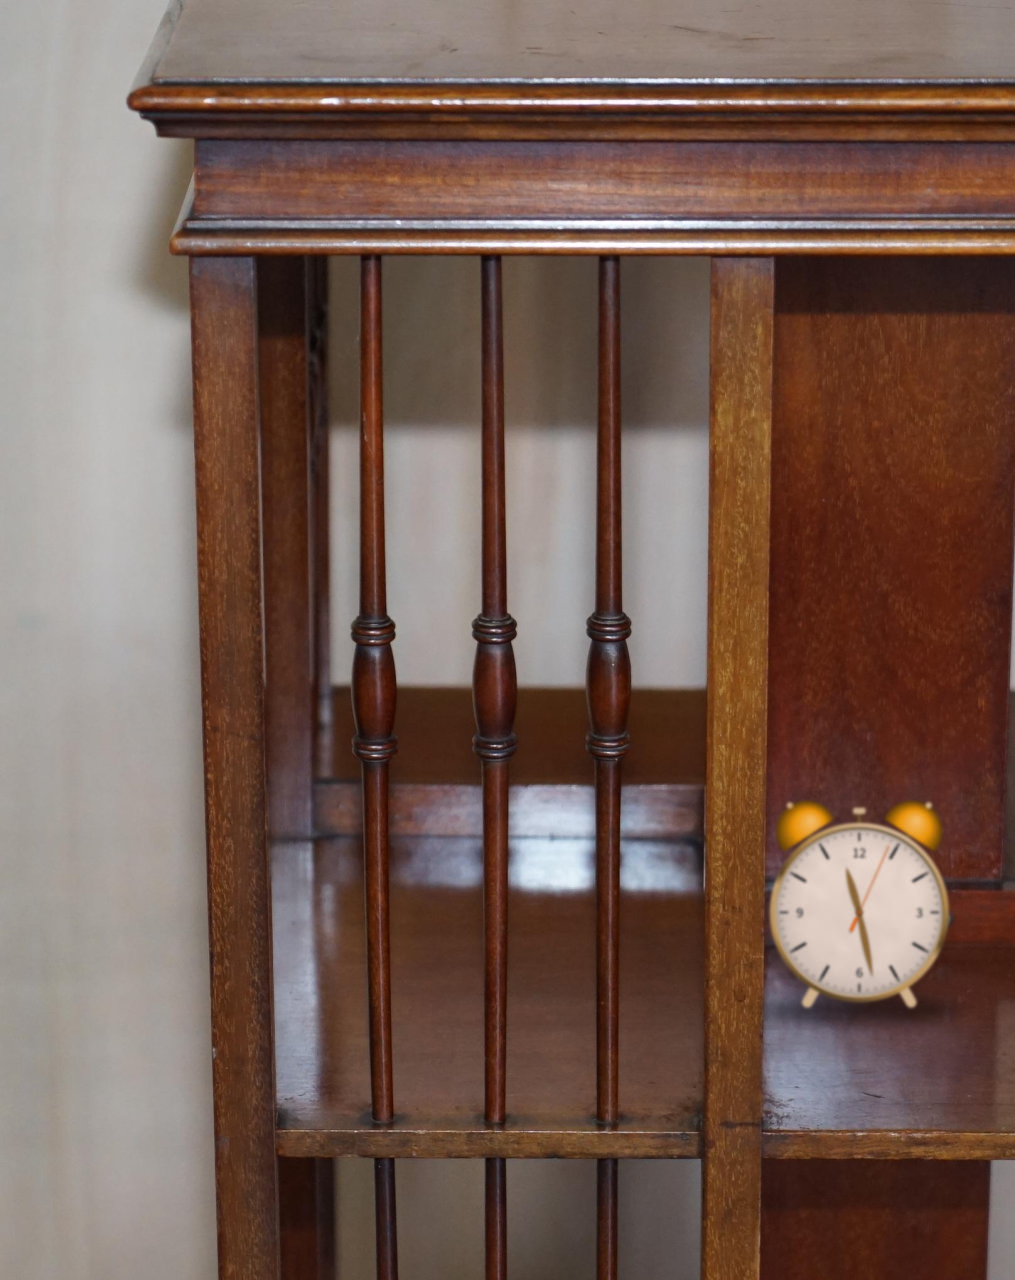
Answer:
{"hour": 11, "minute": 28, "second": 4}
